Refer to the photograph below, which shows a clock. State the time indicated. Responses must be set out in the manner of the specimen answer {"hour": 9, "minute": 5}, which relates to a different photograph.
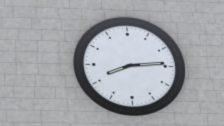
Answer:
{"hour": 8, "minute": 14}
